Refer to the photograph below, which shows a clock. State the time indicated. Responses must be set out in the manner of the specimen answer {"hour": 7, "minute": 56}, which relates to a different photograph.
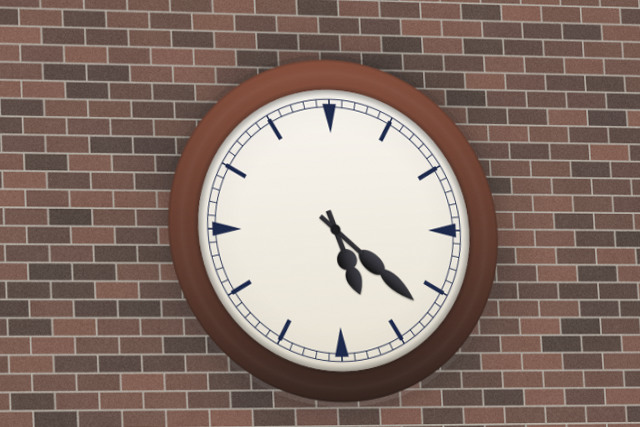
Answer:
{"hour": 5, "minute": 22}
